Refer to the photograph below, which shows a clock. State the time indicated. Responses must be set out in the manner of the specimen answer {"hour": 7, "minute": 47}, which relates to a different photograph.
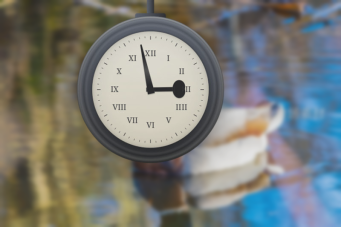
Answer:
{"hour": 2, "minute": 58}
